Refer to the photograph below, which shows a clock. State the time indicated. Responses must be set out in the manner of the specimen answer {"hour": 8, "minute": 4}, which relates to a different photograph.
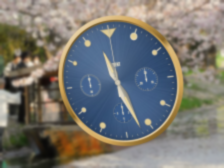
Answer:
{"hour": 11, "minute": 27}
